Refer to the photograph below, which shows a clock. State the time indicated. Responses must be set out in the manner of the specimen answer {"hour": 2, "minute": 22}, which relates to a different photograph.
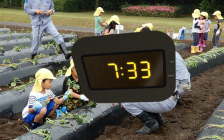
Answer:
{"hour": 7, "minute": 33}
